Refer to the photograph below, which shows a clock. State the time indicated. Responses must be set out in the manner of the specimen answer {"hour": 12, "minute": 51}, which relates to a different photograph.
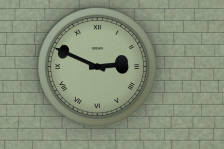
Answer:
{"hour": 2, "minute": 49}
